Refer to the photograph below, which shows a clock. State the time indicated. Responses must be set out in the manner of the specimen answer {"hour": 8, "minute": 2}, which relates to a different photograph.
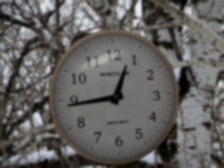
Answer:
{"hour": 12, "minute": 44}
